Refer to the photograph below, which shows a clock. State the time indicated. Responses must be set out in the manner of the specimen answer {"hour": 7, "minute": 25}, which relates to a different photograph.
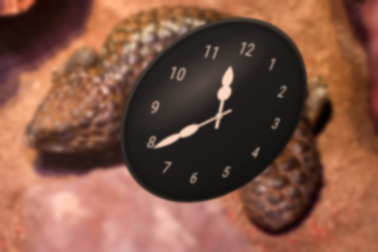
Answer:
{"hour": 11, "minute": 39}
